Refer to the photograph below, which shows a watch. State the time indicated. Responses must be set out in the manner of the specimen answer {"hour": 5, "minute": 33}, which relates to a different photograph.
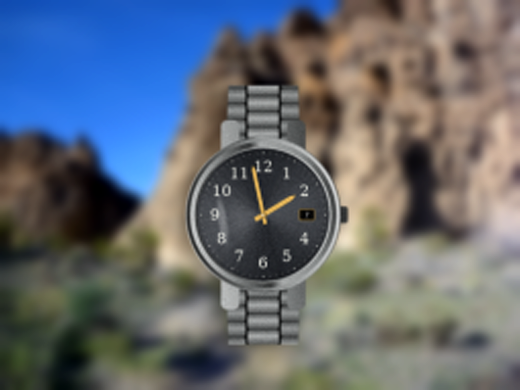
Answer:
{"hour": 1, "minute": 58}
